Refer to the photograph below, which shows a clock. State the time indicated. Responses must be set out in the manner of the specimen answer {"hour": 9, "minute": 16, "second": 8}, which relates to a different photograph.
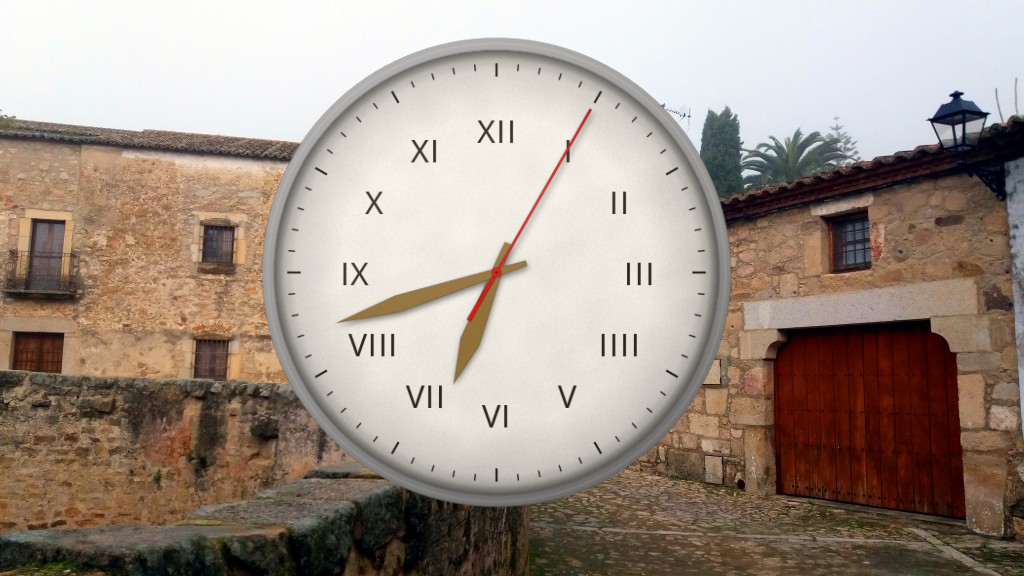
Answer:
{"hour": 6, "minute": 42, "second": 5}
